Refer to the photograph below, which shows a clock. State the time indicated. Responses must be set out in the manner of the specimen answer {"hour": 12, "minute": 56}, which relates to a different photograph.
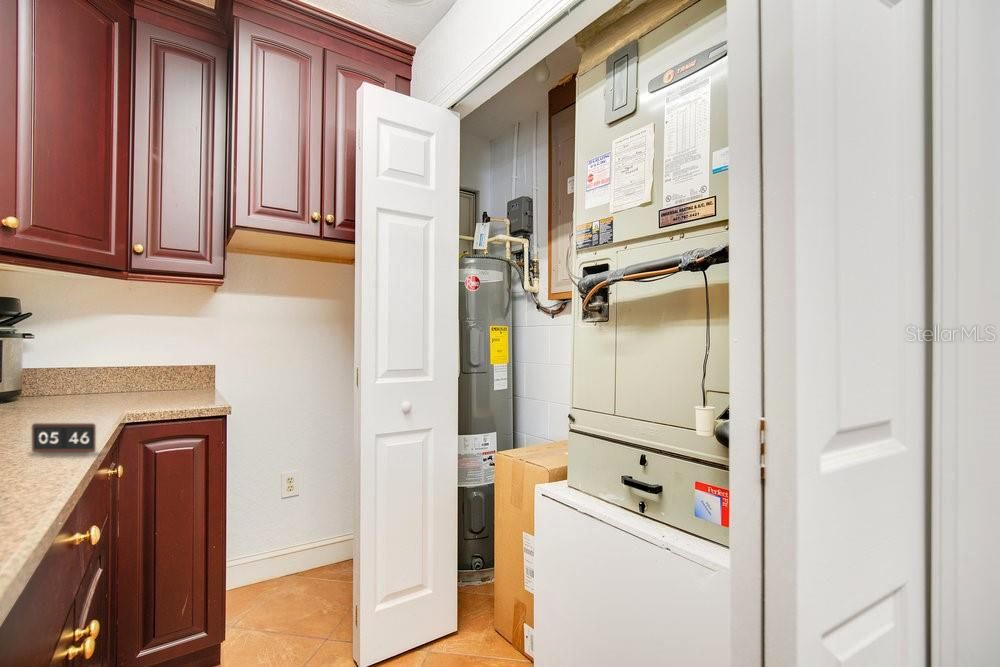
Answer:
{"hour": 5, "minute": 46}
